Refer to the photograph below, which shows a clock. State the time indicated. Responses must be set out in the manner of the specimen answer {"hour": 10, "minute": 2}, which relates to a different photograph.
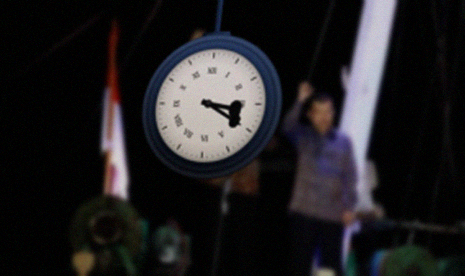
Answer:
{"hour": 3, "minute": 20}
